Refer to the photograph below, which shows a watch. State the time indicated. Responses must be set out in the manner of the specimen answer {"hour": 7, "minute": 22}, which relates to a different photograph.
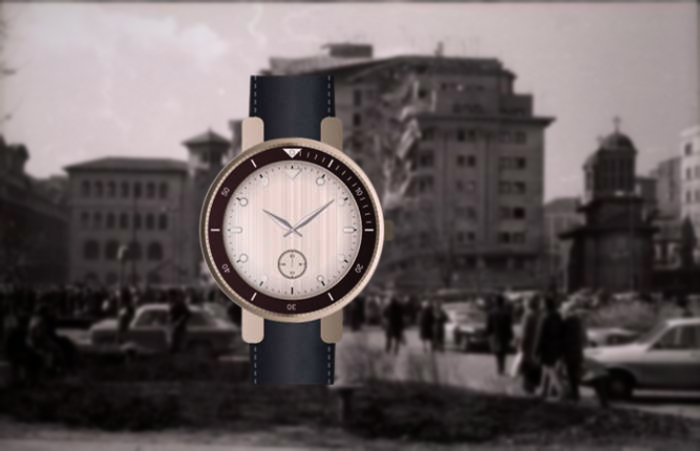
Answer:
{"hour": 10, "minute": 9}
